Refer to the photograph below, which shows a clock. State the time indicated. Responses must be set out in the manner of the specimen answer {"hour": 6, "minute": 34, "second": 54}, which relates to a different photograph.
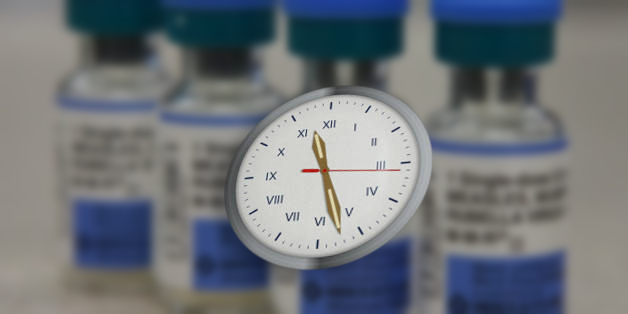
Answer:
{"hour": 11, "minute": 27, "second": 16}
